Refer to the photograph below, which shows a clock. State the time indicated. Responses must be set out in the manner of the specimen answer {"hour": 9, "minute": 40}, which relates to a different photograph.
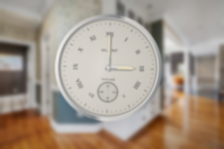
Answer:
{"hour": 3, "minute": 0}
